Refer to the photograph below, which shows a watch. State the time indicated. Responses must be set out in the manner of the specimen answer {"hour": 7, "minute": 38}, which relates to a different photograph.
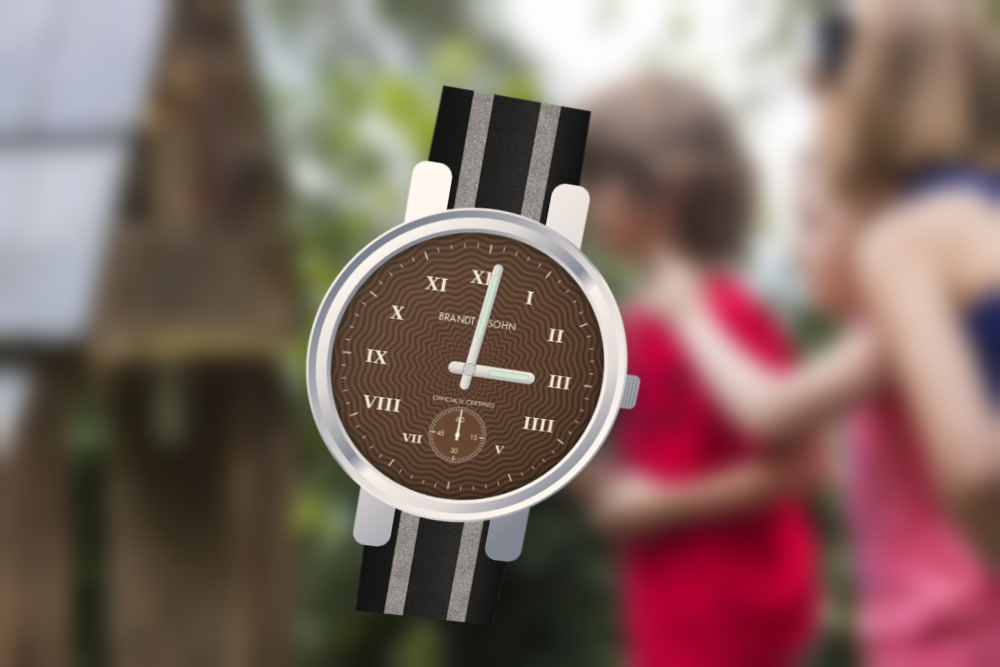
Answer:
{"hour": 3, "minute": 1}
